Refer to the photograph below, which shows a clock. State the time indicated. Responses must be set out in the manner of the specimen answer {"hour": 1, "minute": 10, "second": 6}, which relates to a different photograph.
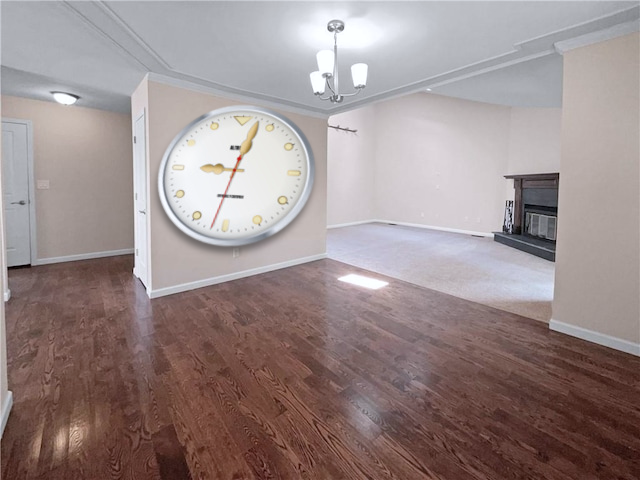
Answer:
{"hour": 9, "minute": 2, "second": 32}
